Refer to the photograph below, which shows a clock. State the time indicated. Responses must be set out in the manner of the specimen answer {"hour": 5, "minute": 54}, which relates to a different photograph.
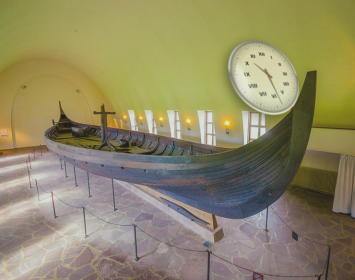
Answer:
{"hour": 10, "minute": 28}
